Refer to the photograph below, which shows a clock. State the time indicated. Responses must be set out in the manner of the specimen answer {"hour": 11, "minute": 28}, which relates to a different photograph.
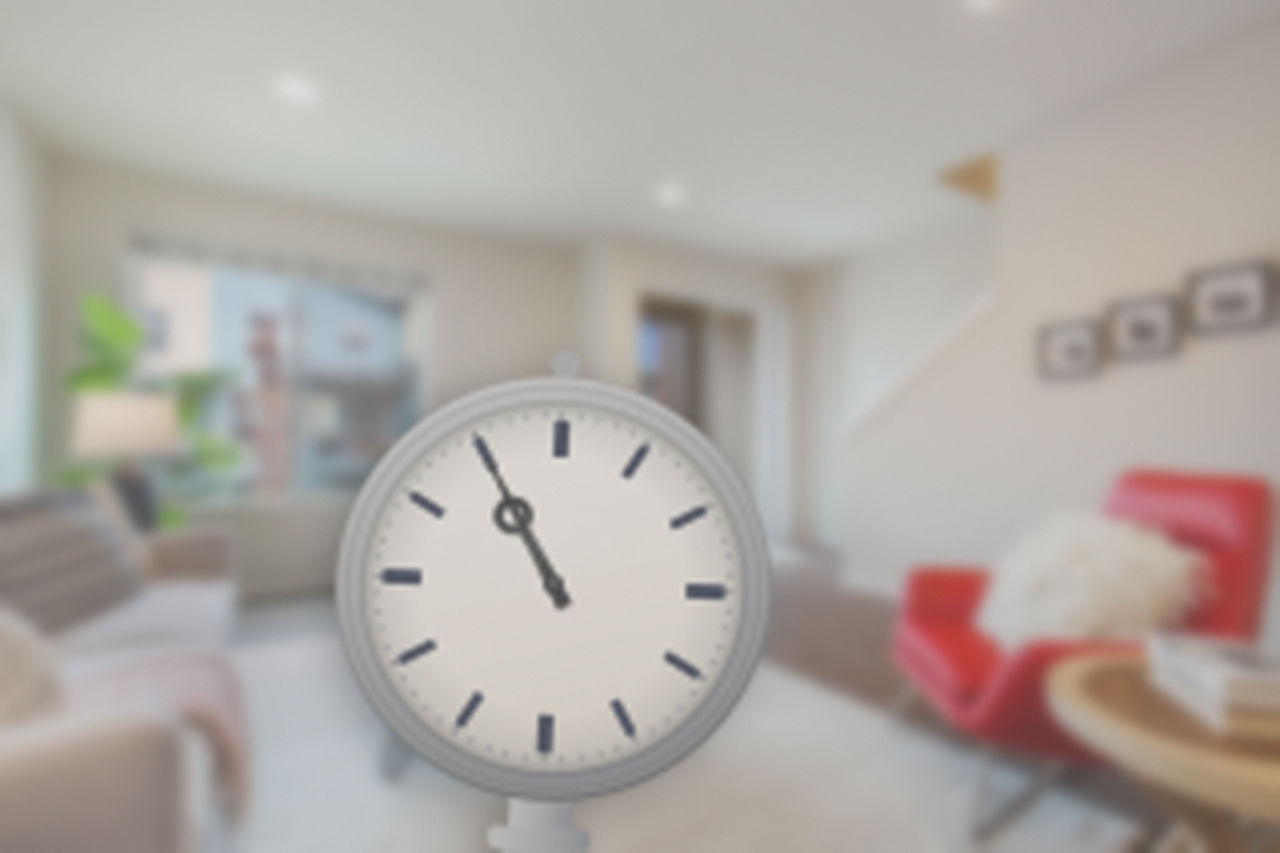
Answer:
{"hour": 10, "minute": 55}
